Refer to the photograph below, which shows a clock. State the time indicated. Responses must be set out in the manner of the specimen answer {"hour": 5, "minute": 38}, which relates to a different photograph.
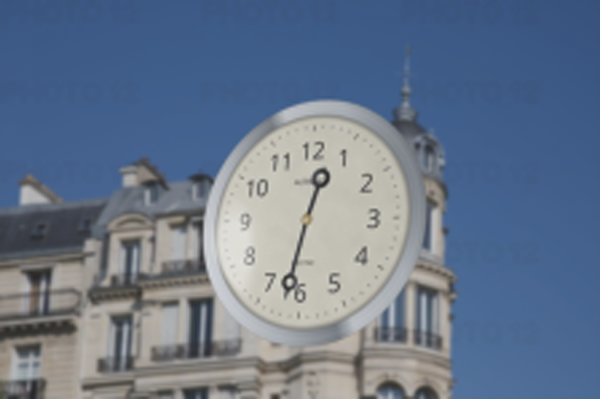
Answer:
{"hour": 12, "minute": 32}
